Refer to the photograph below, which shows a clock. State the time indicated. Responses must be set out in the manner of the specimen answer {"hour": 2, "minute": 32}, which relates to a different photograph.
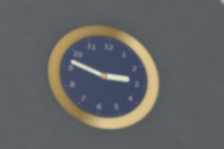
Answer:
{"hour": 2, "minute": 47}
